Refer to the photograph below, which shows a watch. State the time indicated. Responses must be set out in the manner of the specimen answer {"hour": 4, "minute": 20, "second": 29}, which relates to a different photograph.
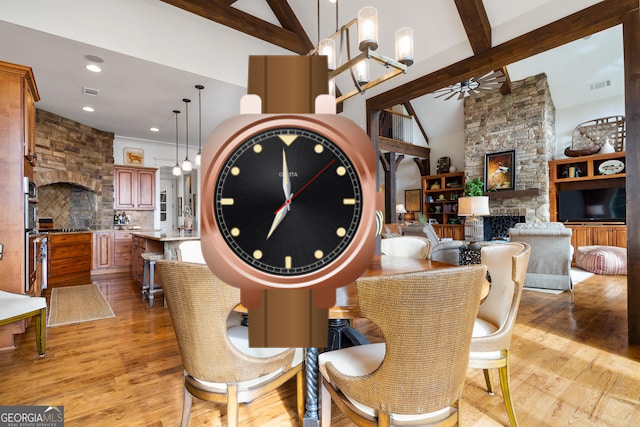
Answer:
{"hour": 6, "minute": 59, "second": 8}
